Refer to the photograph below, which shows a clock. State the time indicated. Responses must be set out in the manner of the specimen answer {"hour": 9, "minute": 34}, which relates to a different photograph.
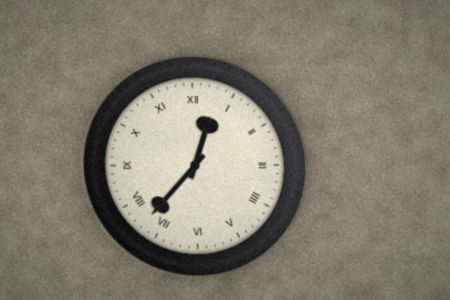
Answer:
{"hour": 12, "minute": 37}
